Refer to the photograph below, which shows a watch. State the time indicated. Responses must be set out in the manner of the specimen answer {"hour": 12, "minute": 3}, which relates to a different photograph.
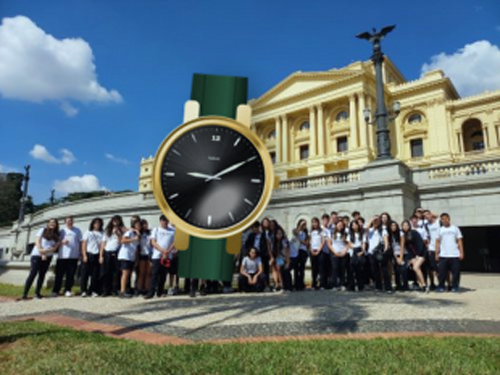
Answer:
{"hour": 9, "minute": 10}
